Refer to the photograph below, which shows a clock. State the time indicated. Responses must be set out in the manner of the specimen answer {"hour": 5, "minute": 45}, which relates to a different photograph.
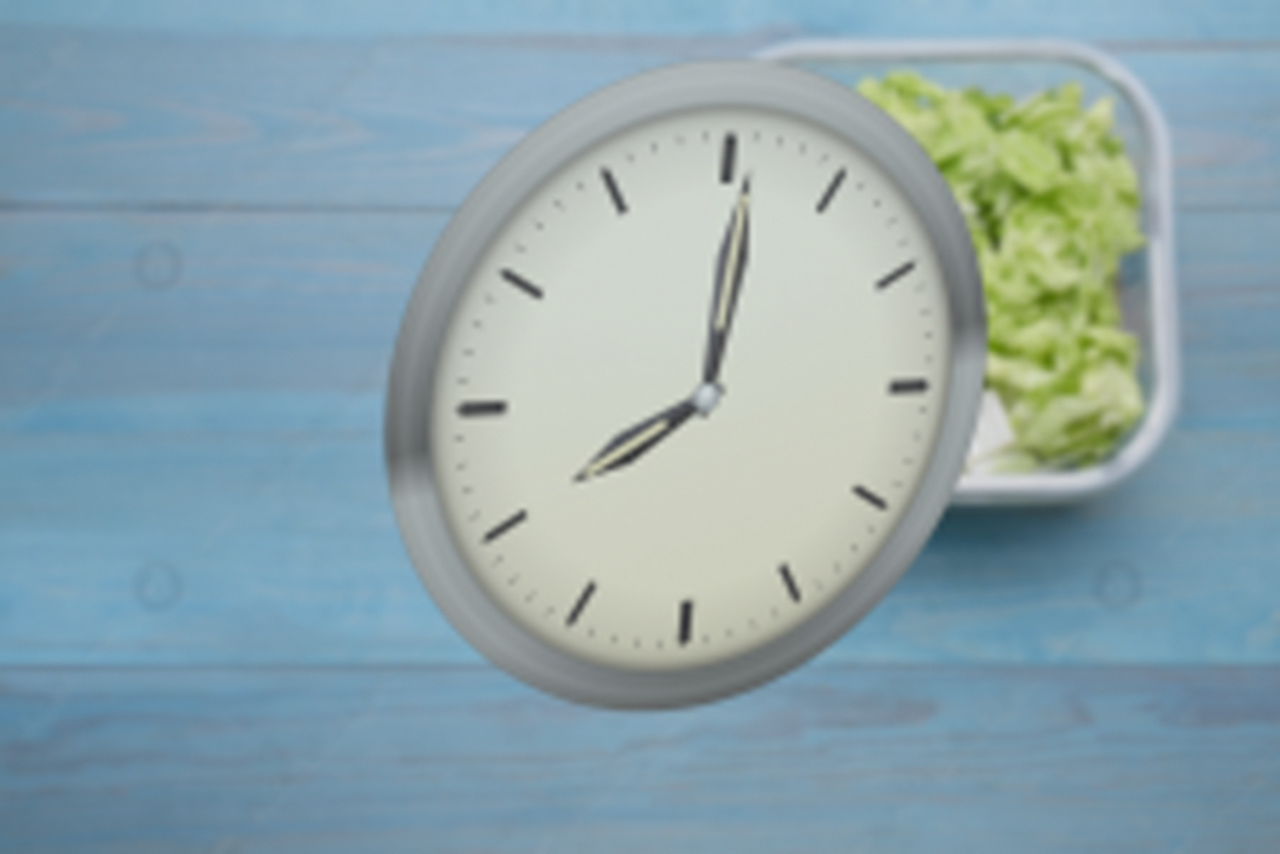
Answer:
{"hour": 8, "minute": 1}
